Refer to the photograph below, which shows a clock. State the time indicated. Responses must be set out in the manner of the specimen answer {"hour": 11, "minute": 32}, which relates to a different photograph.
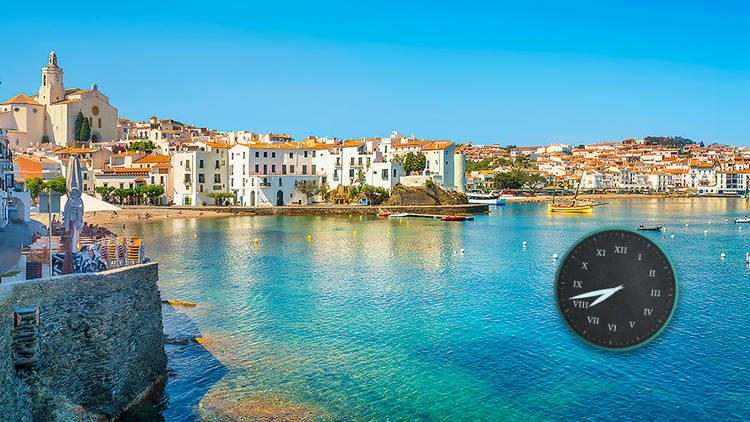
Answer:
{"hour": 7, "minute": 42}
